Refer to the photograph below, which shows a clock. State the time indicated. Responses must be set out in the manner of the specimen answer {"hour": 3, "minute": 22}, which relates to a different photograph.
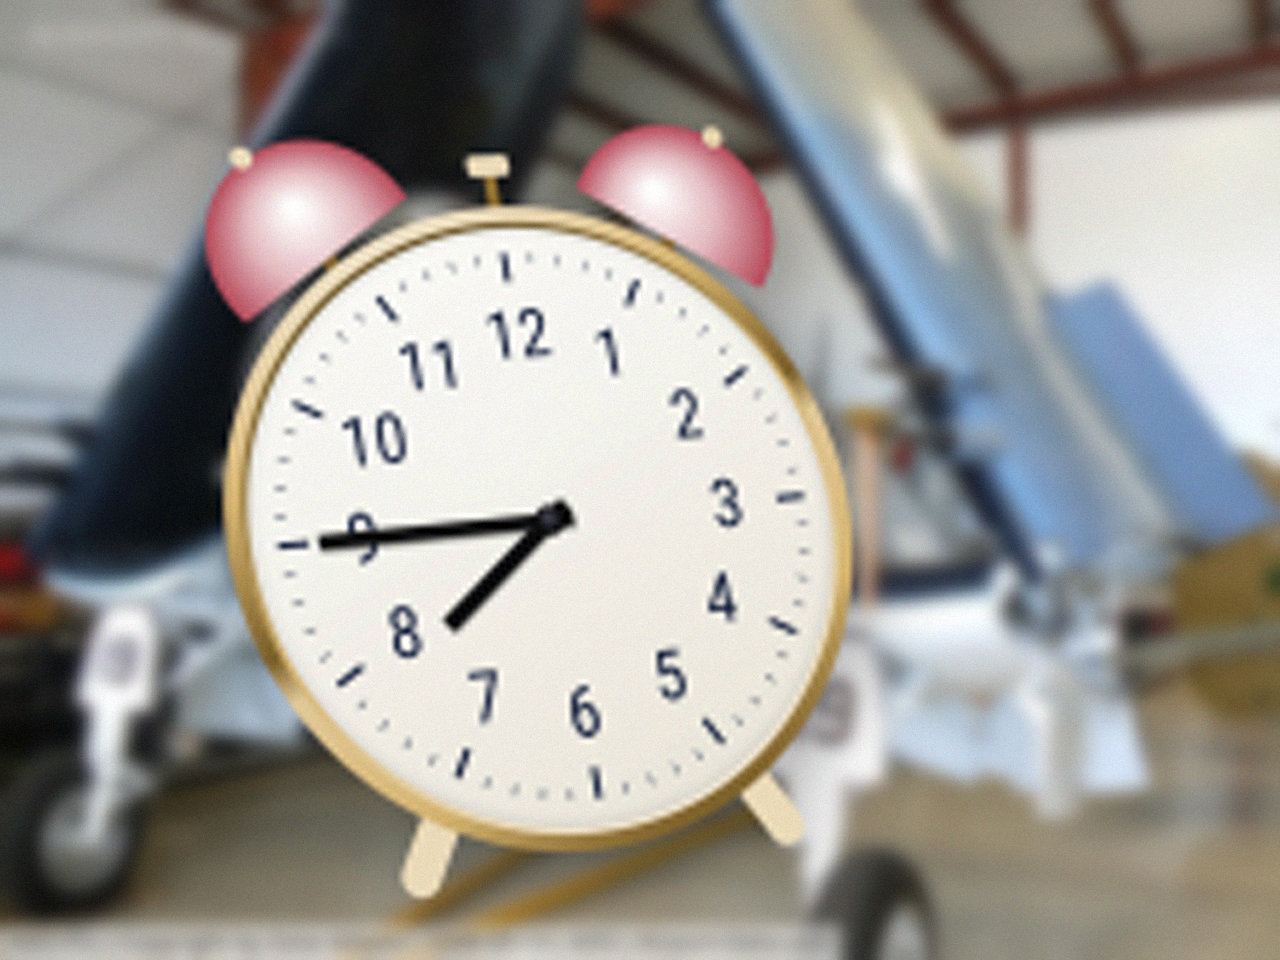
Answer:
{"hour": 7, "minute": 45}
